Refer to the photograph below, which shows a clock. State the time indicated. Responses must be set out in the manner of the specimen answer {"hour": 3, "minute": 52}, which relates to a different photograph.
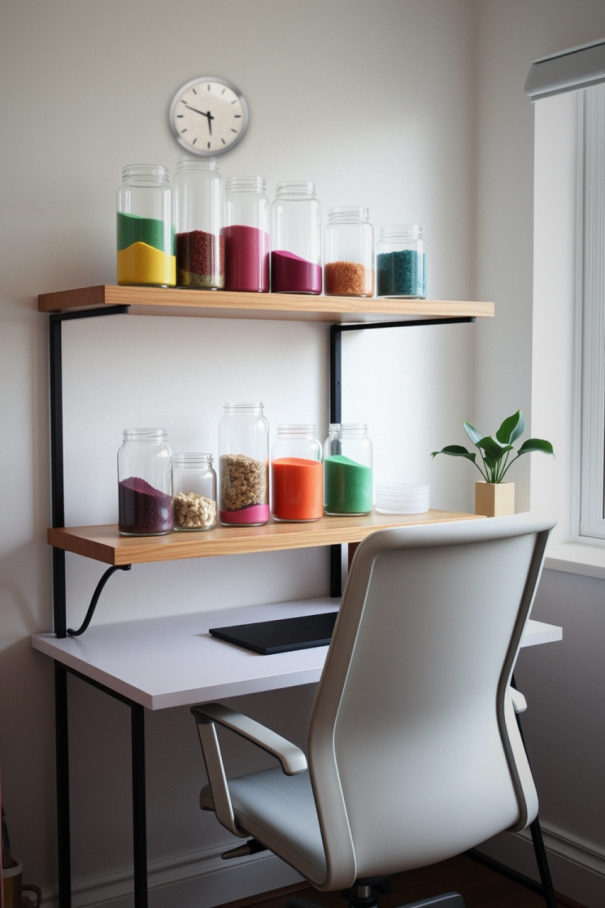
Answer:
{"hour": 5, "minute": 49}
